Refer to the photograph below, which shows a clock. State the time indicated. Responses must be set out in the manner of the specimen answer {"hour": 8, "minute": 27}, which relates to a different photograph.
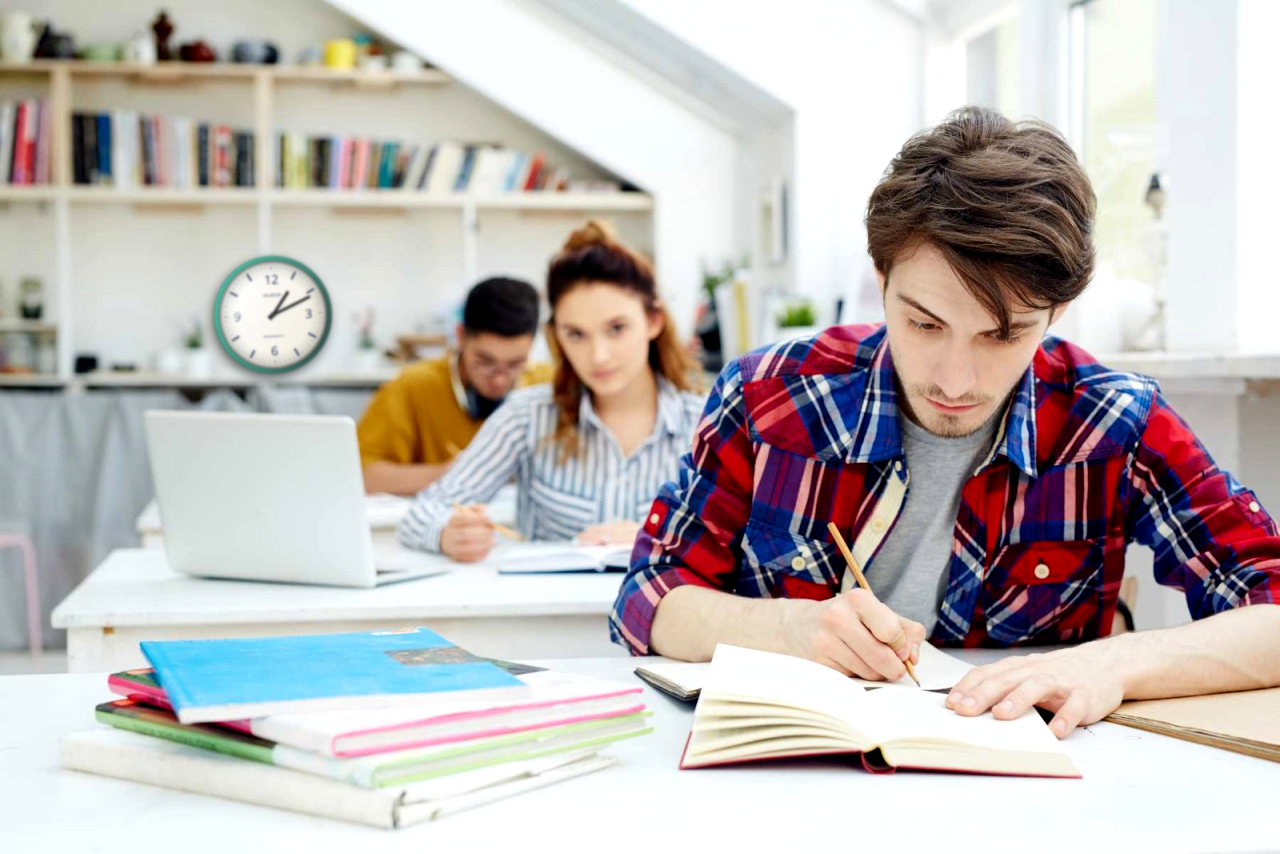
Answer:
{"hour": 1, "minute": 11}
